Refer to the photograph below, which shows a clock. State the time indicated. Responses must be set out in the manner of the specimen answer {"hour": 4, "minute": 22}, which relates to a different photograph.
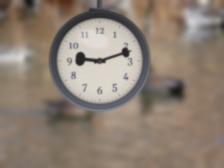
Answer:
{"hour": 9, "minute": 12}
